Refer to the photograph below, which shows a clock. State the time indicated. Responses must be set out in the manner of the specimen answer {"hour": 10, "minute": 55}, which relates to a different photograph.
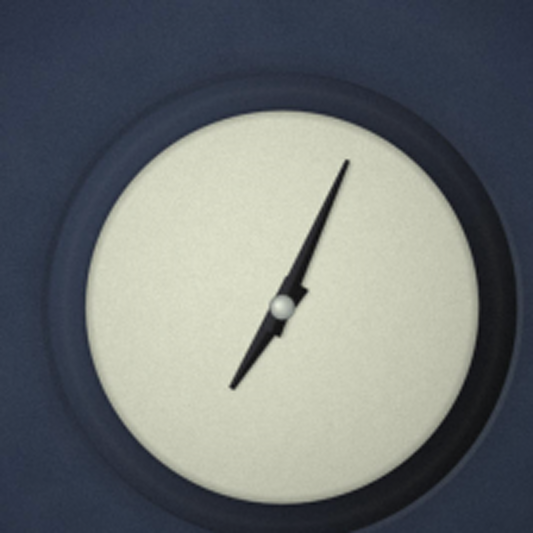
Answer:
{"hour": 7, "minute": 4}
